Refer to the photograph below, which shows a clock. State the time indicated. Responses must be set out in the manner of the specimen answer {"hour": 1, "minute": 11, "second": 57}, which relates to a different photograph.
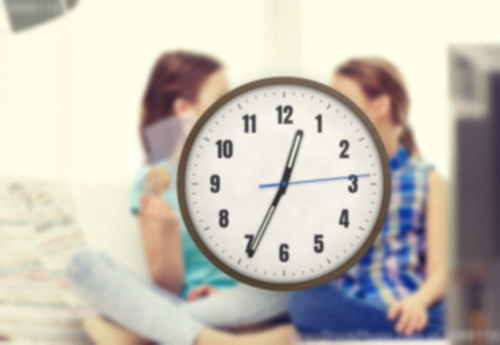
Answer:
{"hour": 12, "minute": 34, "second": 14}
